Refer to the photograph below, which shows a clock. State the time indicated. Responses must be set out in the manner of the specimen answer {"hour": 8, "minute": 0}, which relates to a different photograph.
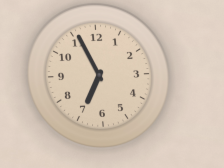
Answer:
{"hour": 6, "minute": 56}
